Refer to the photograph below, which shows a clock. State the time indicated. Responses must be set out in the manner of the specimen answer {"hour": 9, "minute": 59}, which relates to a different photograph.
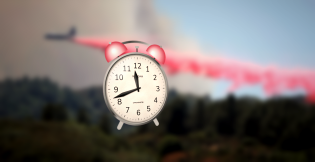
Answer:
{"hour": 11, "minute": 42}
